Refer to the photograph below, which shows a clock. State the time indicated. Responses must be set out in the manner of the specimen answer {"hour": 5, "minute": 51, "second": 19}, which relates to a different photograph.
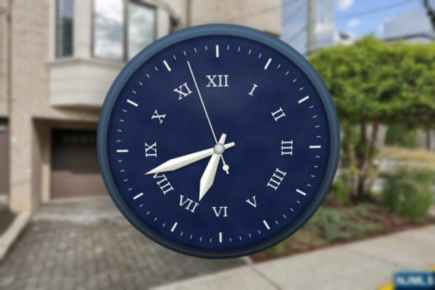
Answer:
{"hour": 6, "minute": 41, "second": 57}
